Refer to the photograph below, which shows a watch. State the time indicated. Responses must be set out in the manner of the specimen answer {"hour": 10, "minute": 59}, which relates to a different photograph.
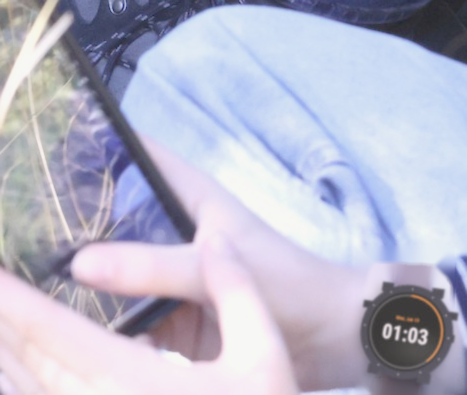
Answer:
{"hour": 1, "minute": 3}
